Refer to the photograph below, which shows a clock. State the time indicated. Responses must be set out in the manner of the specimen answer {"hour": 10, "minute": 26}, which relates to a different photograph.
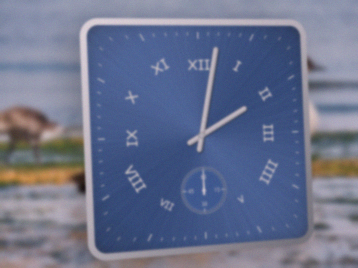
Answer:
{"hour": 2, "minute": 2}
